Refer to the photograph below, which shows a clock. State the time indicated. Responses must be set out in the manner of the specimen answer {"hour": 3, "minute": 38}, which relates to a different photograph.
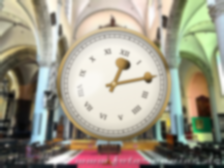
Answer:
{"hour": 12, "minute": 10}
